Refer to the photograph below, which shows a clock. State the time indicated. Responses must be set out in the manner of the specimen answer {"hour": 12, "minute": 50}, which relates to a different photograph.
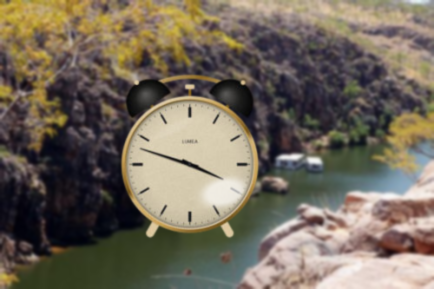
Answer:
{"hour": 3, "minute": 48}
